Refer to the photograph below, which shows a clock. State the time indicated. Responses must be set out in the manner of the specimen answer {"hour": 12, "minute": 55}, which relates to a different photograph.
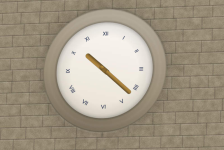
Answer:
{"hour": 10, "minute": 22}
